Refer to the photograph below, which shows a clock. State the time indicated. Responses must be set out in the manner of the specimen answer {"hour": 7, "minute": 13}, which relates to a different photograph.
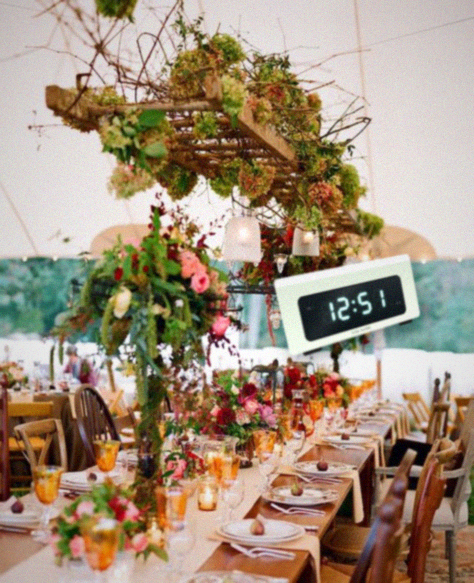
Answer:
{"hour": 12, "minute": 51}
